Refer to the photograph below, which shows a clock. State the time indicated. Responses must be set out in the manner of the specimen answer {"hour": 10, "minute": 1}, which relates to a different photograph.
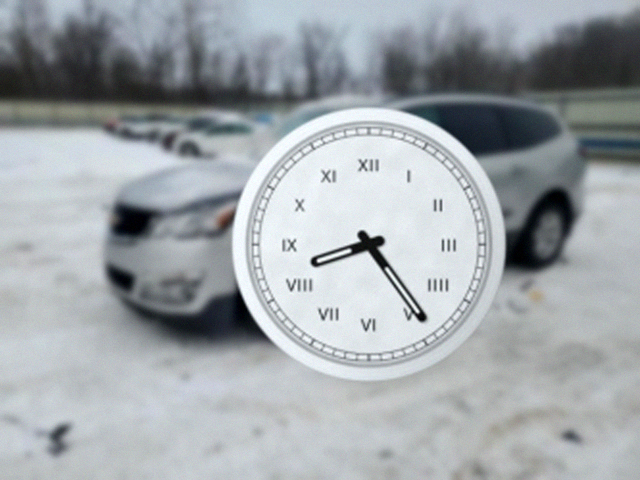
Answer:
{"hour": 8, "minute": 24}
